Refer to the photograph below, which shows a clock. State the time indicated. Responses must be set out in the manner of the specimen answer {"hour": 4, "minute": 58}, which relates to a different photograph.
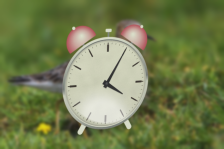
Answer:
{"hour": 4, "minute": 5}
